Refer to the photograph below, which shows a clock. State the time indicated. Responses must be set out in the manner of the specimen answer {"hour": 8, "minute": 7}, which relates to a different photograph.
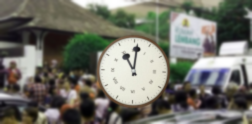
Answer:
{"hour": 11, "minute": 1}
